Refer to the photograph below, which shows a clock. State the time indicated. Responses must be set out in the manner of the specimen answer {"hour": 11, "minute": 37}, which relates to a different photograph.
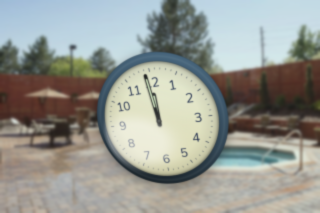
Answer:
{"hour": 11, "minute": 59}
